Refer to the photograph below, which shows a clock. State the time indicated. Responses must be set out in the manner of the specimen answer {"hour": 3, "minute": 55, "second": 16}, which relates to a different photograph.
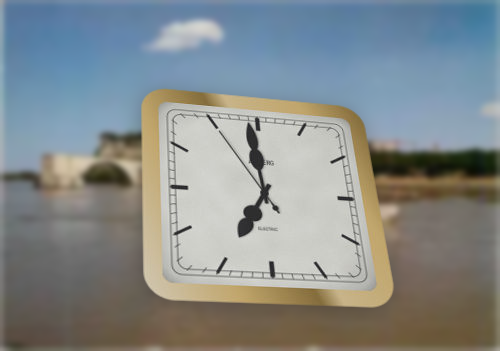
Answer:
{"hour": 6, "minute": 58, "second": 55}
